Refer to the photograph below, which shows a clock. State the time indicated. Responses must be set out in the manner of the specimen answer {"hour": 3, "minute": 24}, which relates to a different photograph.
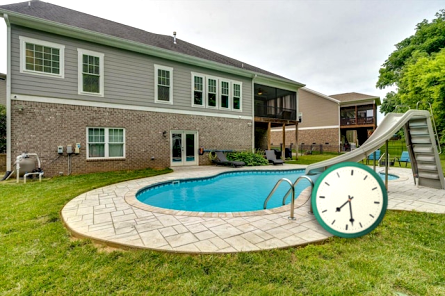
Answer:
{"hour": 7, "minute": 28}
